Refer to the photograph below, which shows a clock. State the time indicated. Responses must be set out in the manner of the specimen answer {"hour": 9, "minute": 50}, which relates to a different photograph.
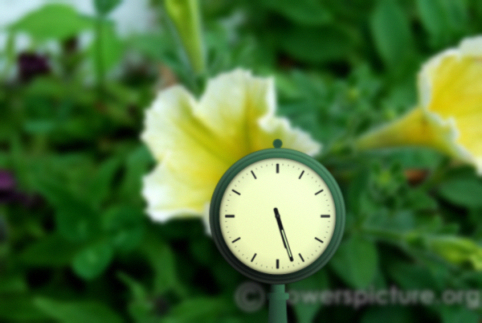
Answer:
{"hour": 5, "minute": 27}
